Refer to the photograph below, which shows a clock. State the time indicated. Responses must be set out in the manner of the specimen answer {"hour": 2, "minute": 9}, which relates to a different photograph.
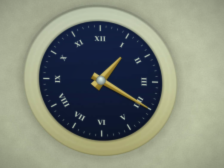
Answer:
{"hour": 1, "minute": 20}
